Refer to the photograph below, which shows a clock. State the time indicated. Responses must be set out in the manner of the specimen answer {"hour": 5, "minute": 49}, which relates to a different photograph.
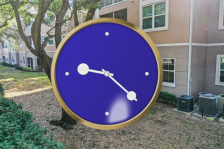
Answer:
{"hour": 9, "minute": 22}
